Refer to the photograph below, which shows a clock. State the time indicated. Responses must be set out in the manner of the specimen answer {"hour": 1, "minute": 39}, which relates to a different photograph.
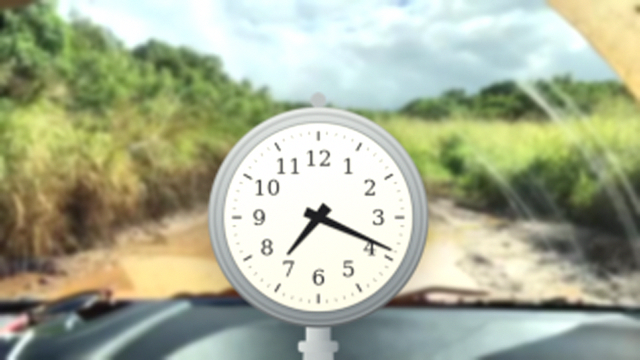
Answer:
{"hour": 7, "minute": 19}
